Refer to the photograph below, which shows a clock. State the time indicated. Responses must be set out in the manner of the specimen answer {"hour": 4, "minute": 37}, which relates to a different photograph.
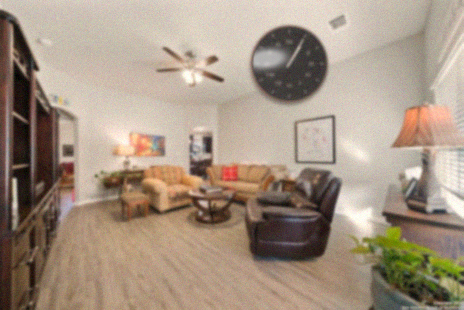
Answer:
{"hour": 1, "minute": 5}
